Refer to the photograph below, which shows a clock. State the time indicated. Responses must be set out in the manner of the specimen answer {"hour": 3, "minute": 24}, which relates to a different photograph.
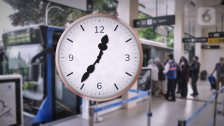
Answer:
{"hour": 12, "minute": 36}
